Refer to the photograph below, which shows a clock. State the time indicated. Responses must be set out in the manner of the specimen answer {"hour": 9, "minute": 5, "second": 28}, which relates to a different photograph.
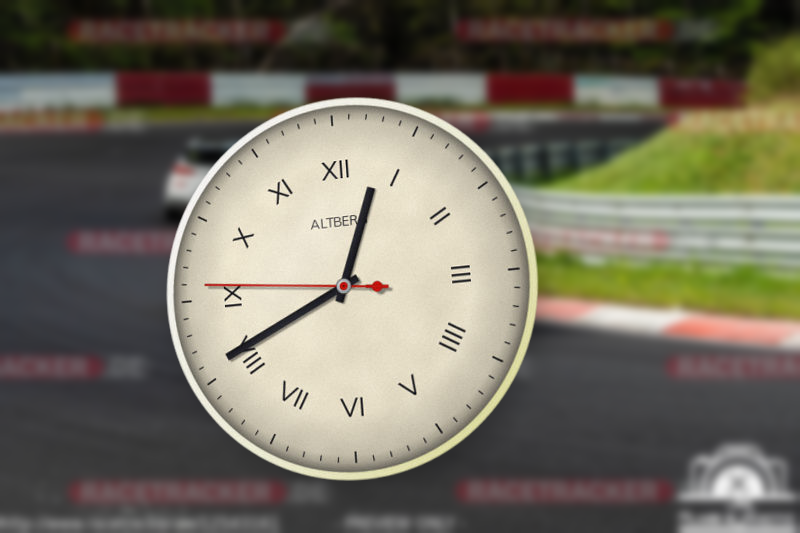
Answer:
{"hour": 12, "minute": 40, "second": 46}
